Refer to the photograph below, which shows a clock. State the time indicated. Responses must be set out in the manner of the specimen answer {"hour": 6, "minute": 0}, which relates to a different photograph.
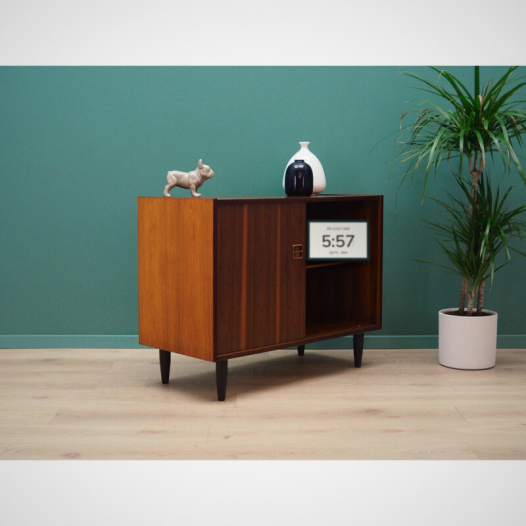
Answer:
{"hour": 5, "minute": 57}
